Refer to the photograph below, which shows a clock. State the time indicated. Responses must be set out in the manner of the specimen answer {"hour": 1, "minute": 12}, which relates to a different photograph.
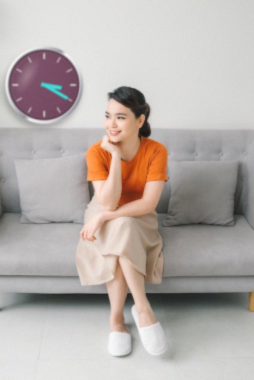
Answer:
{"hour": 3, "minute": 20}
